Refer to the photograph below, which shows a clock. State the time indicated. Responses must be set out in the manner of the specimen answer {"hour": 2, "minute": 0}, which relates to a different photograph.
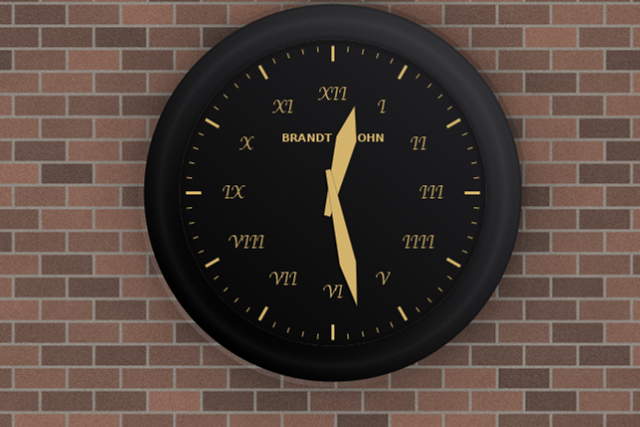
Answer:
{"hour": 12, "minute": 28}
